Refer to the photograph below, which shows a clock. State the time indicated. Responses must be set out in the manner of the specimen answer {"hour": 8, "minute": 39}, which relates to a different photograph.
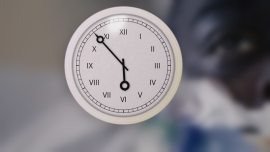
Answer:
{"hour": 5, "minute": 53}
